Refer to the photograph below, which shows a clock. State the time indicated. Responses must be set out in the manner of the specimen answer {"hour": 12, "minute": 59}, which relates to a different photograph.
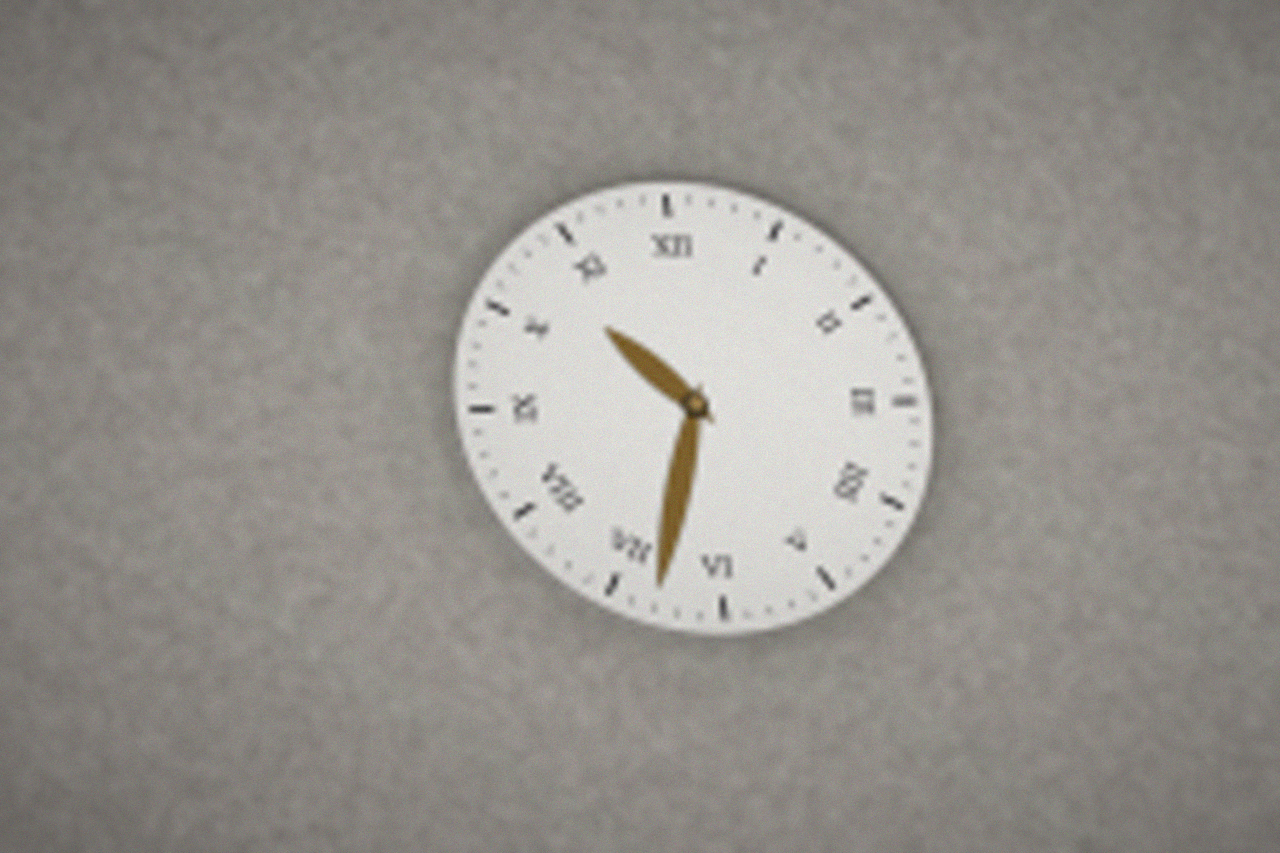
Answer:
{"hour": 10, "minute": 33}
